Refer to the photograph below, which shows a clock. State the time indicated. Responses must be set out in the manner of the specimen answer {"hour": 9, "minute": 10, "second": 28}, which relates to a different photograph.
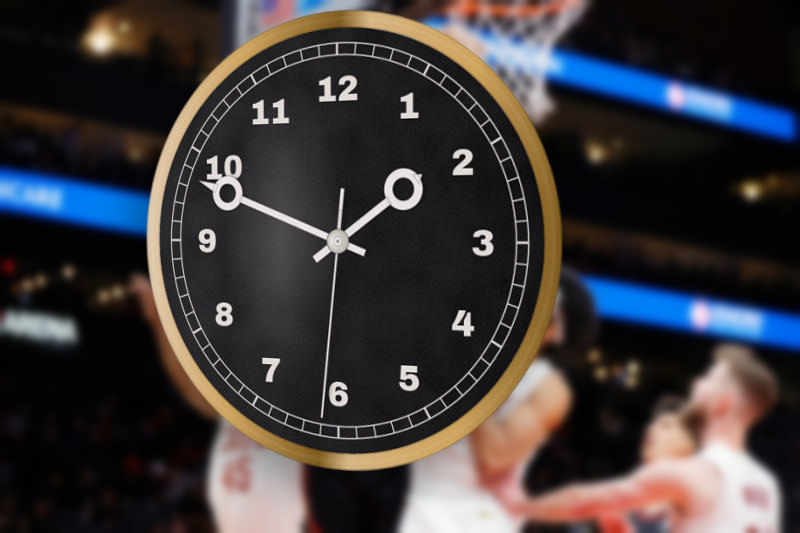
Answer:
{"hour": 1, "minute": 48, "second": 31}
